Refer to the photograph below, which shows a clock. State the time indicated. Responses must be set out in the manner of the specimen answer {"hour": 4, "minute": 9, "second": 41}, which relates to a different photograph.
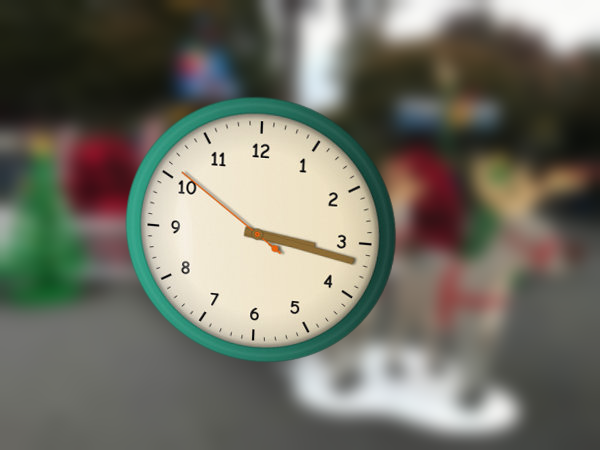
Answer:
{"hour": 3, "minute": 16, "second": 51}
